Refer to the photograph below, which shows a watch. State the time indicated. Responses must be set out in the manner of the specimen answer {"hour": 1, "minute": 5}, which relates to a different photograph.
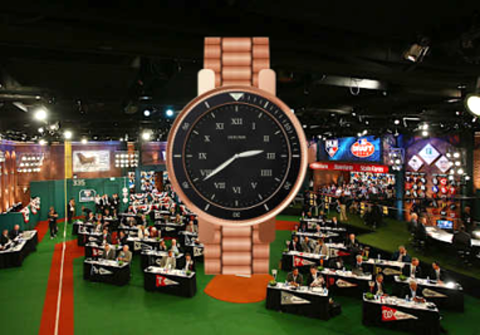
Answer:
{"hour": 2, "minute": 39}
